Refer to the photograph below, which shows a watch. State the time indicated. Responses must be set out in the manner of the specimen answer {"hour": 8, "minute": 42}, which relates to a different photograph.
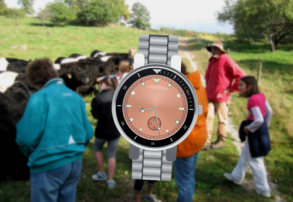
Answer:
{"hour": 8, "minute": 28}
